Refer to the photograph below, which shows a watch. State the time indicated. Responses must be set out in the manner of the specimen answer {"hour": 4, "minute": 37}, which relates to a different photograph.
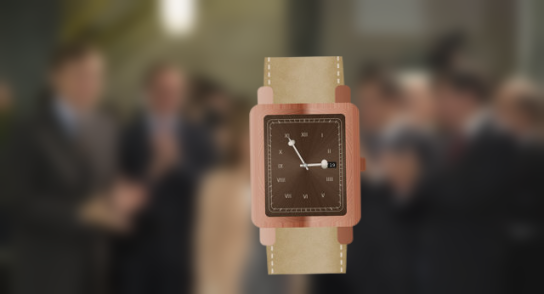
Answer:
{"hour": 2, "minute": 55}
